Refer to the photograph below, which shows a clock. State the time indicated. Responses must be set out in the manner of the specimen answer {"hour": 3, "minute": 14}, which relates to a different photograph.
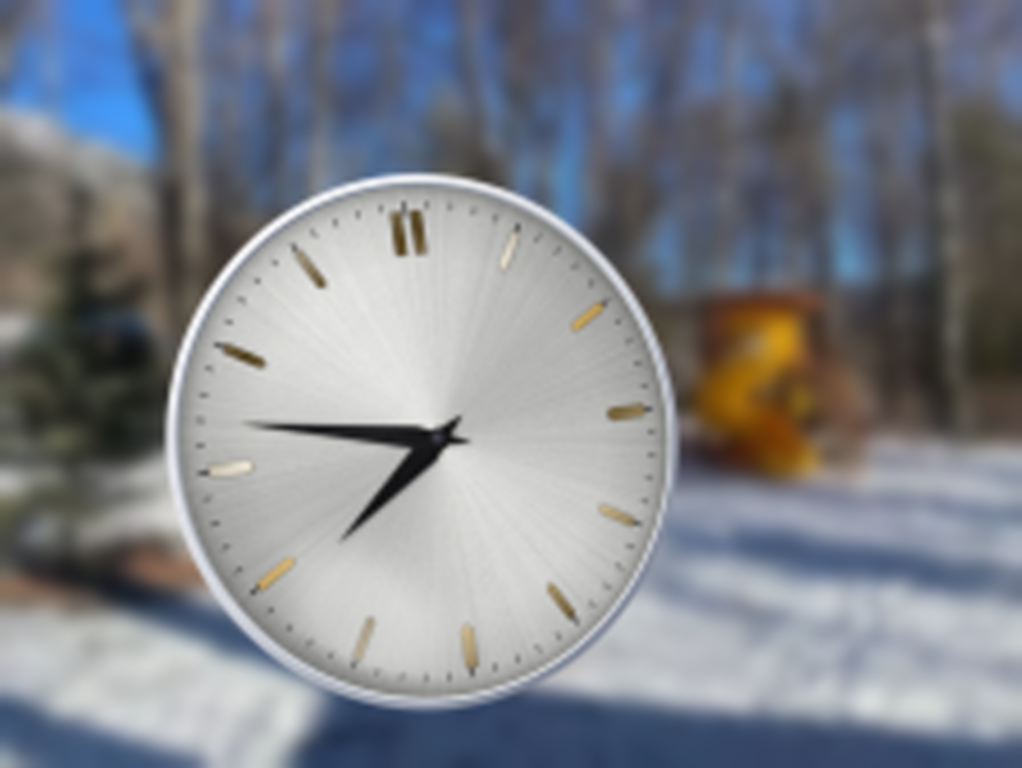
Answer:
{"hour": 7, "minute": 47}
